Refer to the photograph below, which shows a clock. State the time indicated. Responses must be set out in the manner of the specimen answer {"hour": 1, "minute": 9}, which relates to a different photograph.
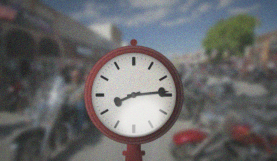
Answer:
{"hour": 8, "minute": 14}
